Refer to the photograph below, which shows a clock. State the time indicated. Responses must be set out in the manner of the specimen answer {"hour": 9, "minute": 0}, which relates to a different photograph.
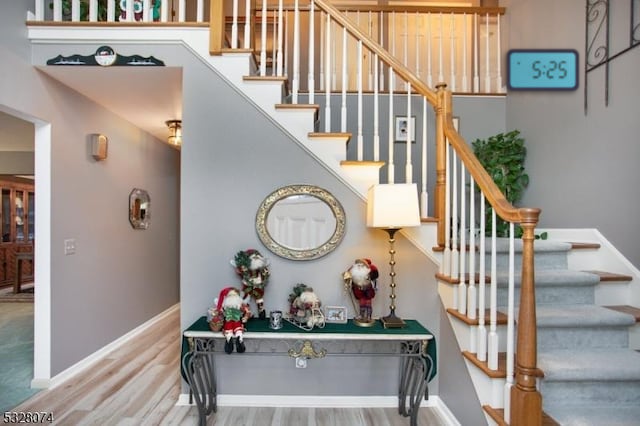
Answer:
{"hour": 5, "minute": 25}
